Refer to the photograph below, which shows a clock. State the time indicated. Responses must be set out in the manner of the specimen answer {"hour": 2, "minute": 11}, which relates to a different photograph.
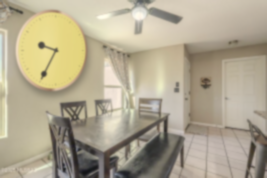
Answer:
{"hour": 9, "minute": 35}
